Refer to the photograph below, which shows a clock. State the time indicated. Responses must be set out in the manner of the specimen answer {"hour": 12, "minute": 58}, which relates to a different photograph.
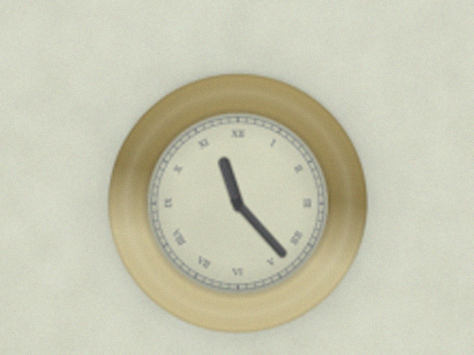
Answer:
{"hour": 11, "minute": 23}
